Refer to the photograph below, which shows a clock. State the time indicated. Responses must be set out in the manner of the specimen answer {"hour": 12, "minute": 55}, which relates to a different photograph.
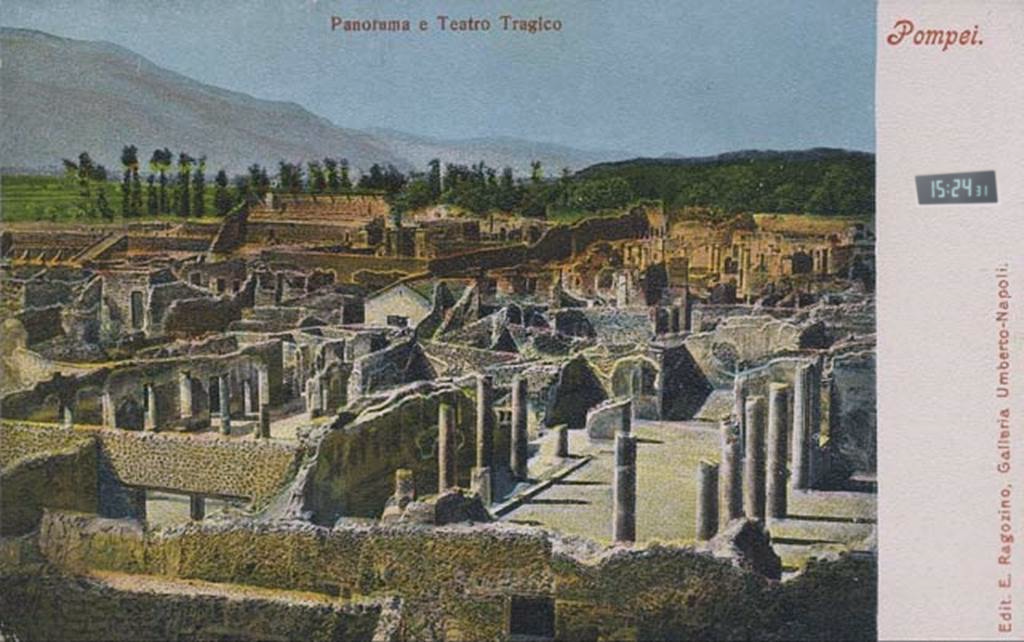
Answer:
{"hour": 15, "minute": 24}
